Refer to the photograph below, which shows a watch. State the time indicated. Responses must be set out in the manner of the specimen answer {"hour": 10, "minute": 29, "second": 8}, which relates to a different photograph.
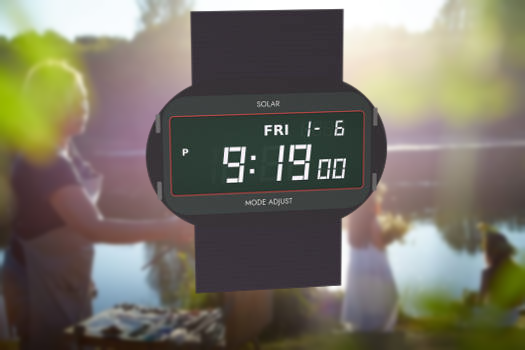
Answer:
{"hour": 9, "minute": 19, "second": 0}
